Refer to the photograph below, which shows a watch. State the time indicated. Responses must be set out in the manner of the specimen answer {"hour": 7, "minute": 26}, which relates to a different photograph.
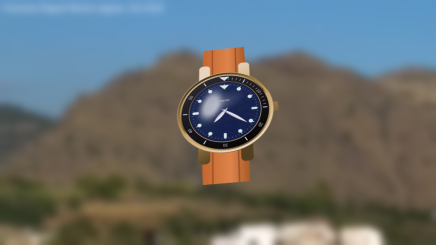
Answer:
{"hour": 7, "minute": 21}
